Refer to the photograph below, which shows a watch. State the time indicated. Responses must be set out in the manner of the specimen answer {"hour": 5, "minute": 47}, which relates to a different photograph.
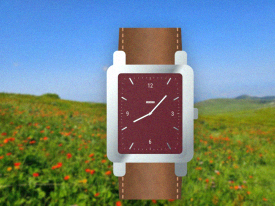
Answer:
{"hour": 8, "minute": 7}
